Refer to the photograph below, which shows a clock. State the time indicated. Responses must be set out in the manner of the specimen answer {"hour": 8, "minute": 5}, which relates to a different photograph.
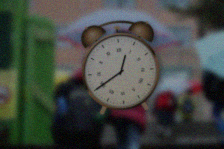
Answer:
{"hour": 12, "minute": 40}
